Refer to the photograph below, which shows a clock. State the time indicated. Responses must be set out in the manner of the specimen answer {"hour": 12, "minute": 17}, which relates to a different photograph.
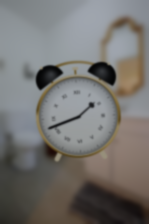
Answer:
{"hour": 1, "minute": 42}
